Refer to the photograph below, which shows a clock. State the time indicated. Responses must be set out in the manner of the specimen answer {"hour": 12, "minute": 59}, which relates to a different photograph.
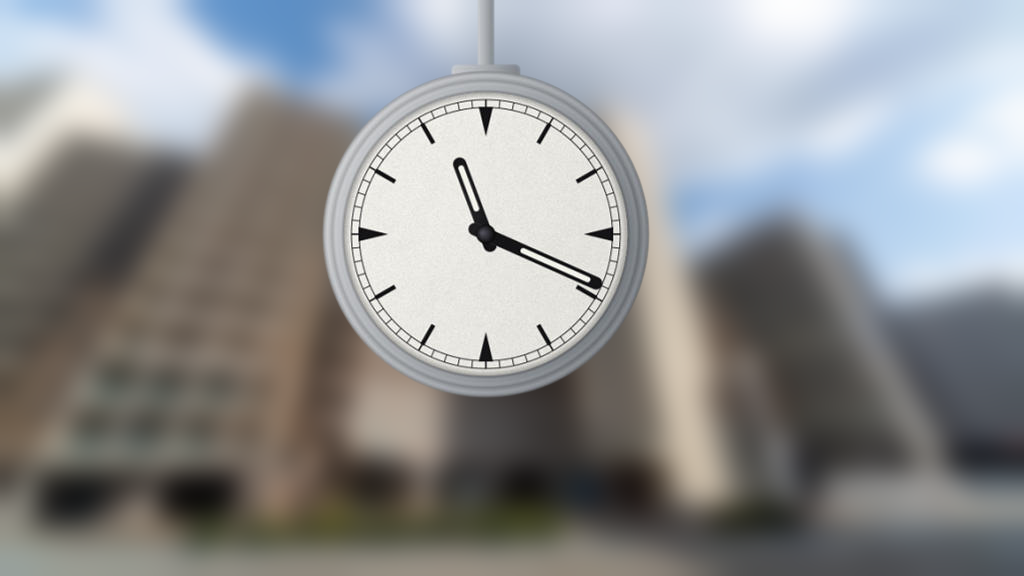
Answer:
{"hour": 11, "minute": 19}
